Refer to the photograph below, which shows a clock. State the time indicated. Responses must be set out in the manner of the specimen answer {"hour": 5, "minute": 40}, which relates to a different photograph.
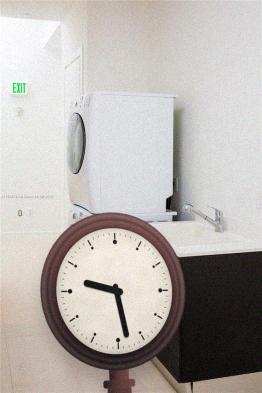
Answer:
{"hour": 9, "minute": 28}
